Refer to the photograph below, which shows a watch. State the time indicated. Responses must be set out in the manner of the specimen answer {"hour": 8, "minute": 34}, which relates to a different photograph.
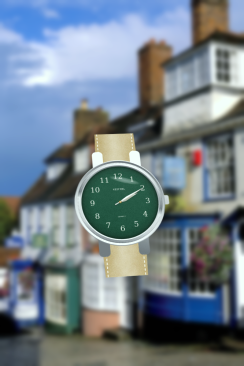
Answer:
{"hour": 2, "minute": 10}
